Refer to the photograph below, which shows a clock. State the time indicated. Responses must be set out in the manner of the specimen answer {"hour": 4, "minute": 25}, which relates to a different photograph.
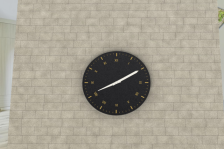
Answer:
{"hour": 8, "minute": 10}
